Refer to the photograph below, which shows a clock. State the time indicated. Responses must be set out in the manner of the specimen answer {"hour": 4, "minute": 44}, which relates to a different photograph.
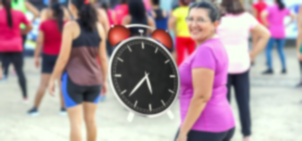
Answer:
{"hour": 5, "minute": 38}
